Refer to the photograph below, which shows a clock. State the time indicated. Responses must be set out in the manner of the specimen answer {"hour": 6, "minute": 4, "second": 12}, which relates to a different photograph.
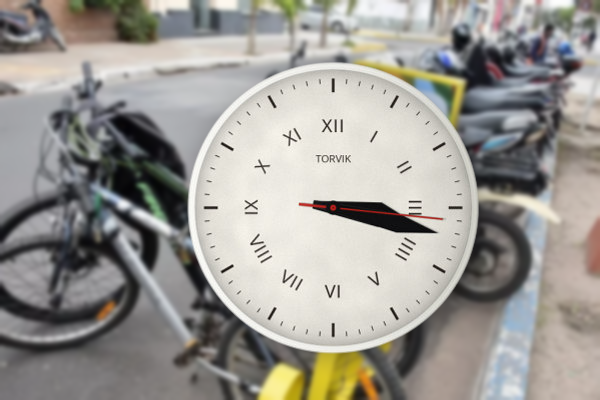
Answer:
{"hour": 3, "minute": 17, "second": 16}
